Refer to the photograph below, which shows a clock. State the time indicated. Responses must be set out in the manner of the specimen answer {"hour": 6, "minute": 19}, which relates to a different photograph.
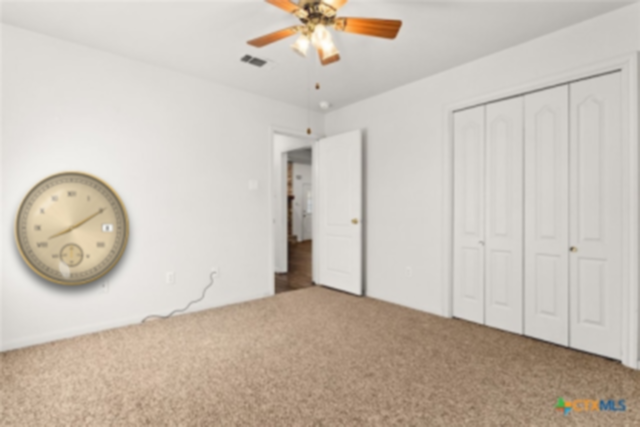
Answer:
{"hour": 8, "minute": 10}
